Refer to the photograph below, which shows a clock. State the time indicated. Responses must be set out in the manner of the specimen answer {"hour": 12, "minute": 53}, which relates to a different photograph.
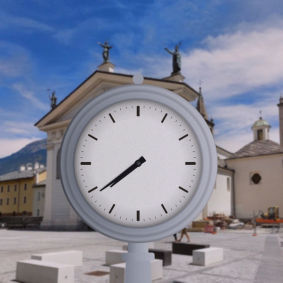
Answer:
{"hour": 7, "minute": 39}
